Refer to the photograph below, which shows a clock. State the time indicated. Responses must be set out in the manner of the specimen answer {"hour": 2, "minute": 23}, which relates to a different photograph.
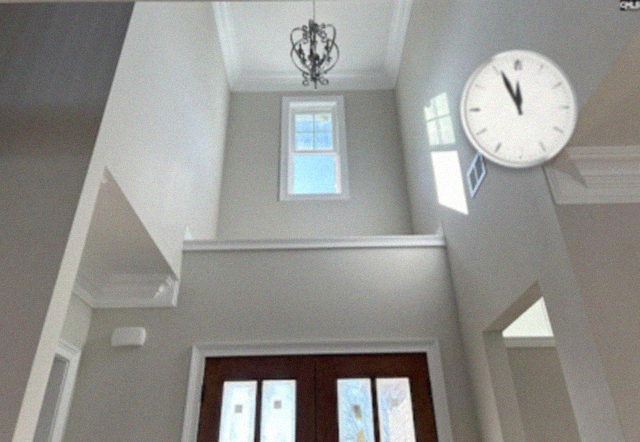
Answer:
{"hour": 11, "minute": 56}
